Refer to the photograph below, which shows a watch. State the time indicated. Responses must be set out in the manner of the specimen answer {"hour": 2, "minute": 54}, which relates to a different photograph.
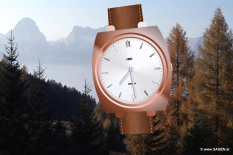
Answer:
{"hour": 7, "minute": 29}
